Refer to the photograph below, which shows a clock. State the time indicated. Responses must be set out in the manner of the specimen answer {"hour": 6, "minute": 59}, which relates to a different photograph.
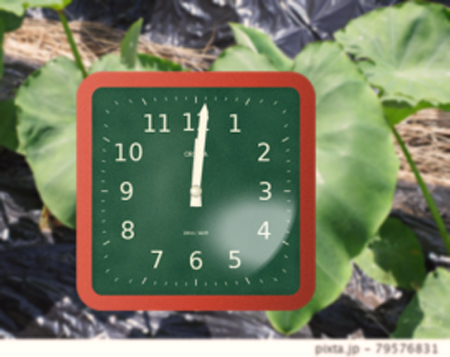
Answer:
{"hour": 12, "minute": 1}
